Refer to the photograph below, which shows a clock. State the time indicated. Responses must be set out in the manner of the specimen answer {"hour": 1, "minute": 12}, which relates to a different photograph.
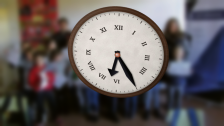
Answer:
{"hour": 6, "minute": 25}
